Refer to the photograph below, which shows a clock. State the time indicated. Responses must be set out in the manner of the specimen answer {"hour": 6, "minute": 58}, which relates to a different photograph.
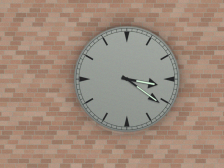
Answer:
{"hour": 3, "minute": 21}
